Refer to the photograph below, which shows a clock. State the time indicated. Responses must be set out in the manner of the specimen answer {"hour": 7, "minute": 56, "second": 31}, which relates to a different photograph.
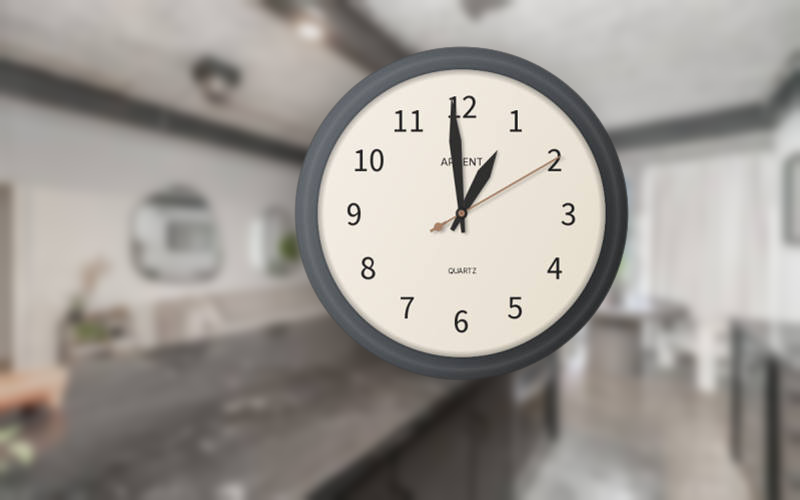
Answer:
{"hour": 12, "minute": 59, "second": 10}
